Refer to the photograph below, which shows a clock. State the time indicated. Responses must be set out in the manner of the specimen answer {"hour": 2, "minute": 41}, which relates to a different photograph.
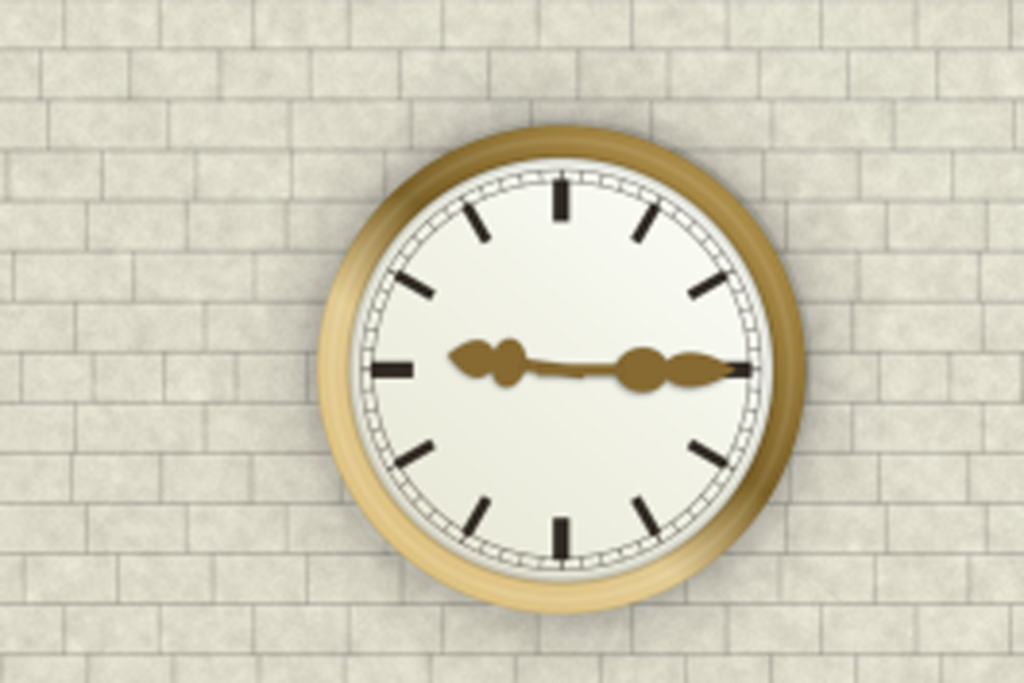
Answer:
{"hour": 9, "minute": 15}
